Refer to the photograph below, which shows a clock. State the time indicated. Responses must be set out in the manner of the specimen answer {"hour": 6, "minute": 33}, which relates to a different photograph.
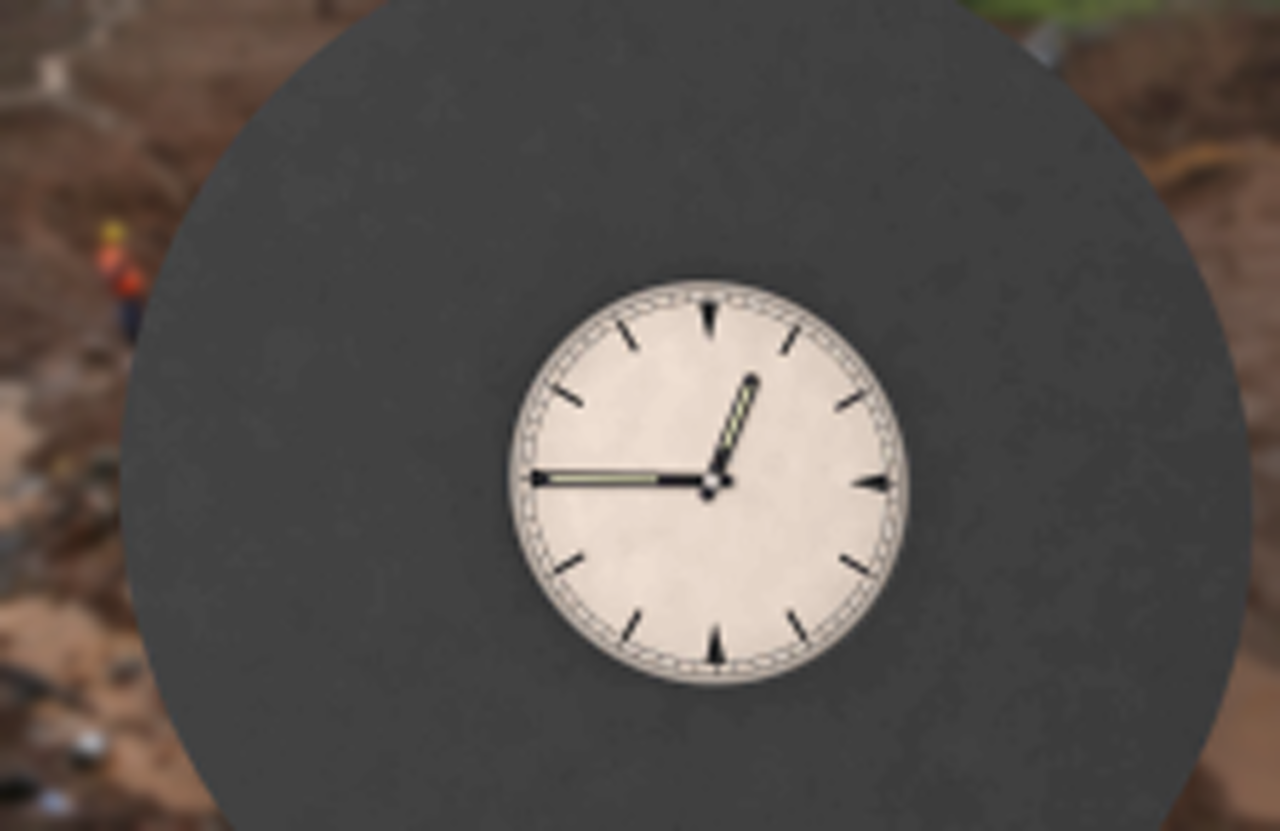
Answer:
{"hour": 12, "minute": 45}
